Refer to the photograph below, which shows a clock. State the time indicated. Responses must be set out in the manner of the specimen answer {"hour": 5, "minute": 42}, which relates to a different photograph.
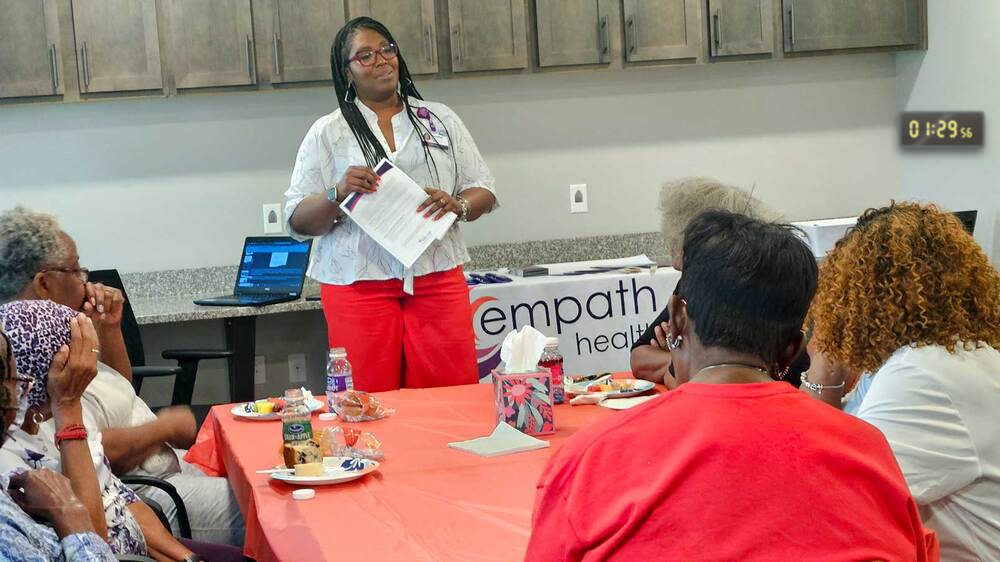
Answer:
{"hour": 1, "minute": 29}
